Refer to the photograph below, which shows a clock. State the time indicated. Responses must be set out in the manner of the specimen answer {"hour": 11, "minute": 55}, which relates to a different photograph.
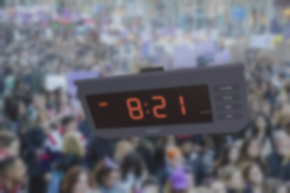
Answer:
{"hour": 8, "minute": 21}
